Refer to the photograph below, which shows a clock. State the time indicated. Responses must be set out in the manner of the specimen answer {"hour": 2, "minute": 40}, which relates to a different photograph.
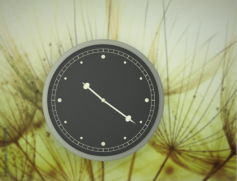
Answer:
{"hour": 10, "minute": 21}
